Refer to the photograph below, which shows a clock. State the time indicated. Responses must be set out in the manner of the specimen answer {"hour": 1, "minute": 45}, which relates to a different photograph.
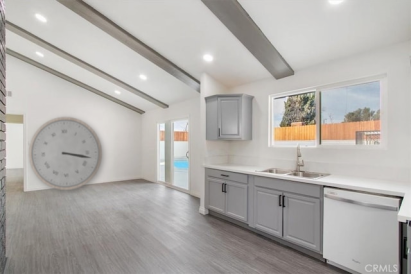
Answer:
{"hour": 3, "minute": 17}
